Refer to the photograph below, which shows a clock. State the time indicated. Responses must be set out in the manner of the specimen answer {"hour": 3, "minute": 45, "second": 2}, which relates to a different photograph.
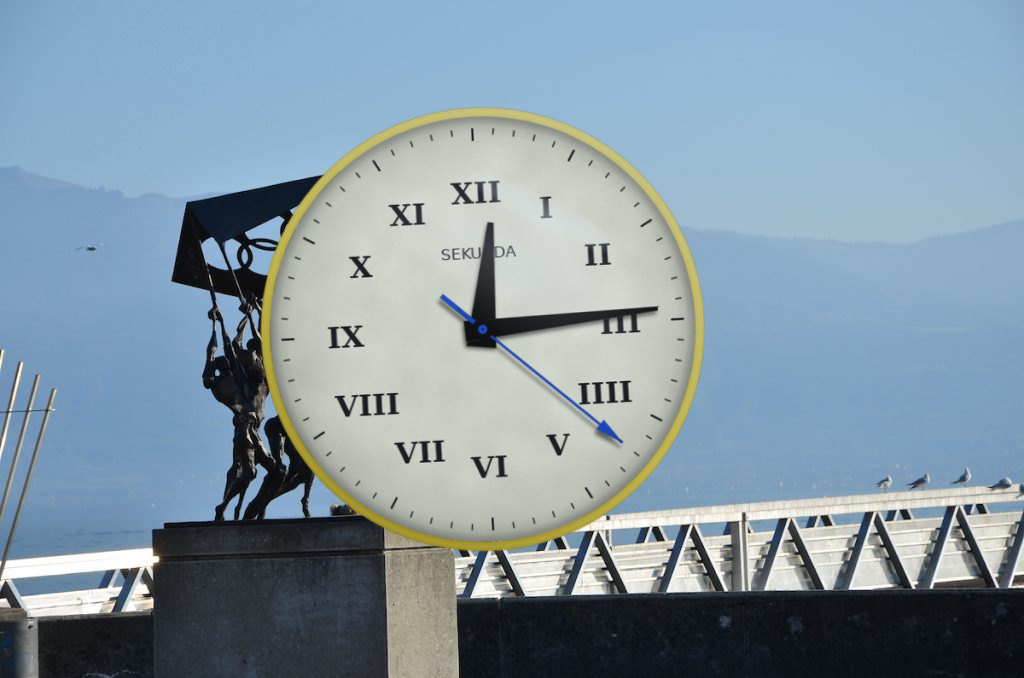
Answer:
{"hour": 12, "minute": 14, "second": 22}
